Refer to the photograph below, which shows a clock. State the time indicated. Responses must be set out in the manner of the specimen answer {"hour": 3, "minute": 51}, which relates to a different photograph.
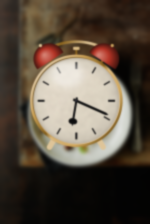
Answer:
{"hour": 6, "minute": 19}
